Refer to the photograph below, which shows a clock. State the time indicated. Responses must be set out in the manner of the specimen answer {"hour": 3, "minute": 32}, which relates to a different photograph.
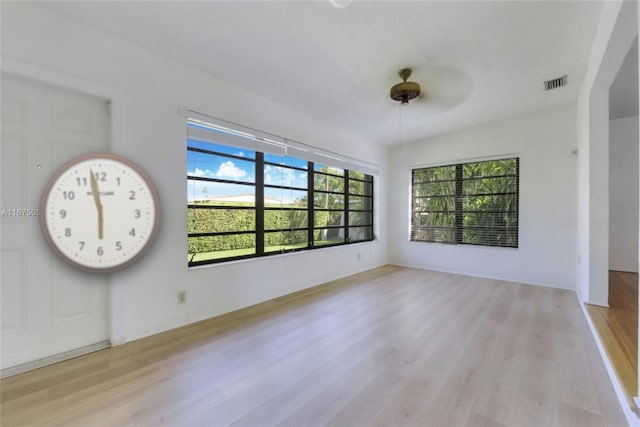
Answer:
{"hour": 5, "minute": 58}
